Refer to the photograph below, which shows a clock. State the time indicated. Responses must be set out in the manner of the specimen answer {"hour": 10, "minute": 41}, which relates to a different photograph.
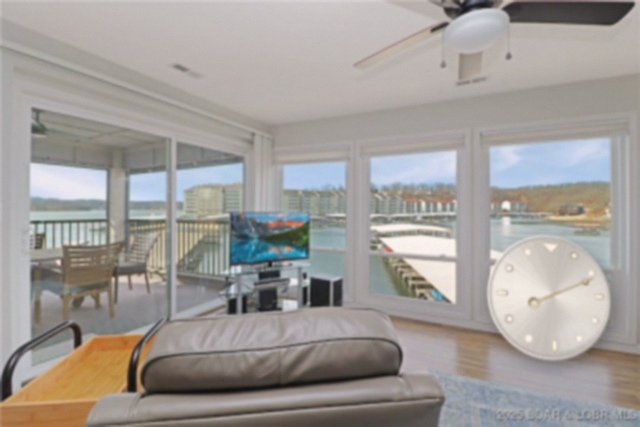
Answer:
{"hour": 8, "minute": 11}
